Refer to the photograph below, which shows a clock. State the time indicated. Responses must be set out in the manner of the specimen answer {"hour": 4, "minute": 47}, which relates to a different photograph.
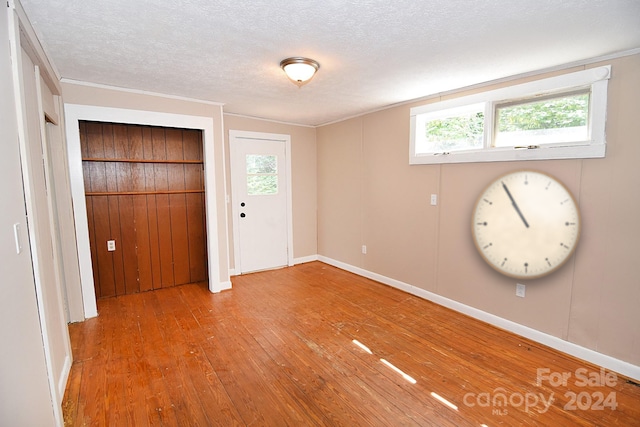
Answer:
{"hour": 10, "minute": 55}
